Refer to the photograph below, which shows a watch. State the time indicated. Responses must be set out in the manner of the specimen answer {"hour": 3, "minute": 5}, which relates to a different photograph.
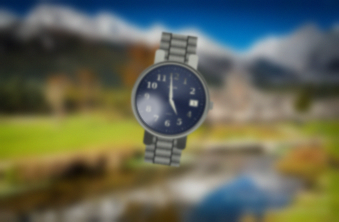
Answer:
{"hour": 4, "minute": 59}
